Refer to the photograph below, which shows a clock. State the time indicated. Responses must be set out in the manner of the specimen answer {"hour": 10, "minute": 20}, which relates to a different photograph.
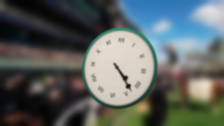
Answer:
{"hour": 4, "minute": 23}
